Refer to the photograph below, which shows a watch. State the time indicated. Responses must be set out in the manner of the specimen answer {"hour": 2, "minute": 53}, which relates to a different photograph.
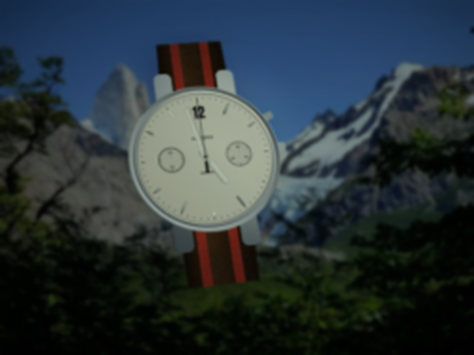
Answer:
{"hour": 4, "minute": 58}
